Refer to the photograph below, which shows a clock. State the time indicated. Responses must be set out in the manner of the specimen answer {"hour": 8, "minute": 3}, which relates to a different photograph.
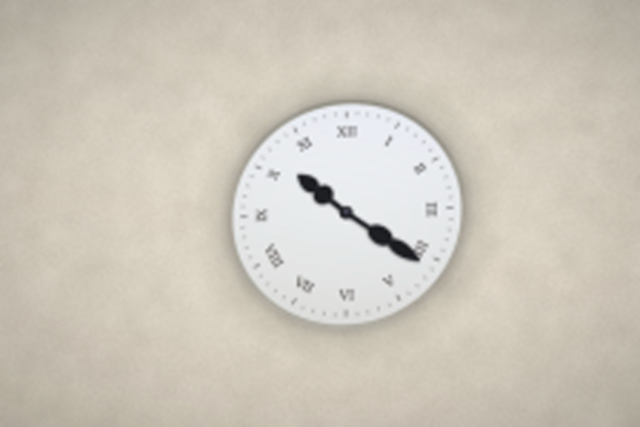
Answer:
{"hour": 10, "minute": 21}
